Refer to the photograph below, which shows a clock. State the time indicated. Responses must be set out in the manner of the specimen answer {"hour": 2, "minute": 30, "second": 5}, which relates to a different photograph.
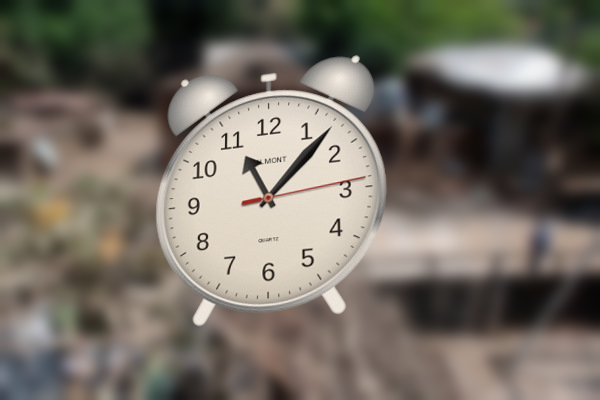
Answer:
{"hour": 11, "minute": 7, "second": 14}
